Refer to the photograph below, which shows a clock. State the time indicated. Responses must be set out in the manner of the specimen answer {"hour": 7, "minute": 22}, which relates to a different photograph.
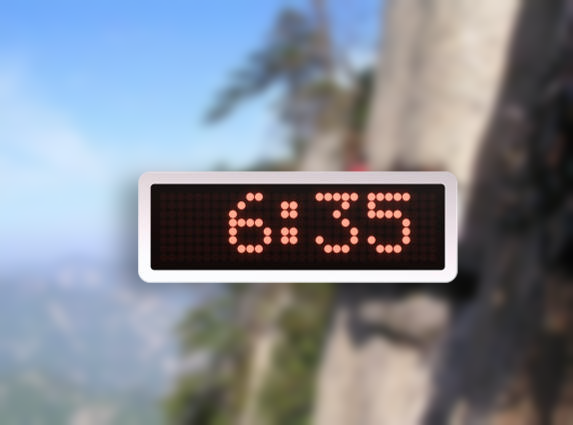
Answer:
{"hour": 6, "minute": 35}
